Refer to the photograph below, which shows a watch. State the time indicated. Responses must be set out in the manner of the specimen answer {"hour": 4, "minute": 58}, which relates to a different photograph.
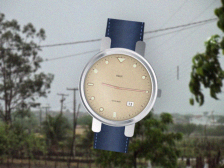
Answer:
{"hour": 9, "minute": 15}
